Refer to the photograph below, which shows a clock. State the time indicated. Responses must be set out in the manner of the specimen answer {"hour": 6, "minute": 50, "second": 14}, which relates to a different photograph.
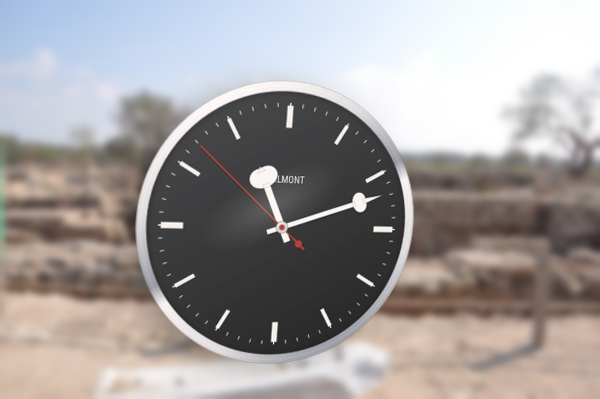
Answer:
{"hour": 11, "minute": 11, "second": 52}
